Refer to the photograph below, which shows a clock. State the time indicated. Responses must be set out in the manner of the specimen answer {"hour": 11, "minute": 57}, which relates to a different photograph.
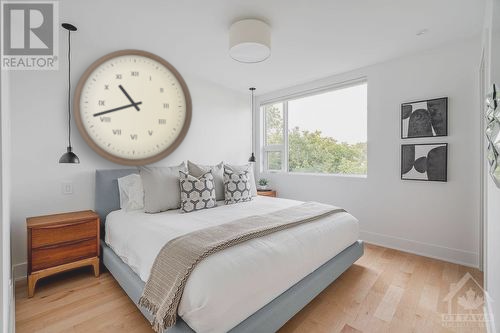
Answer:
{"hour": 10, "minute": 42}
